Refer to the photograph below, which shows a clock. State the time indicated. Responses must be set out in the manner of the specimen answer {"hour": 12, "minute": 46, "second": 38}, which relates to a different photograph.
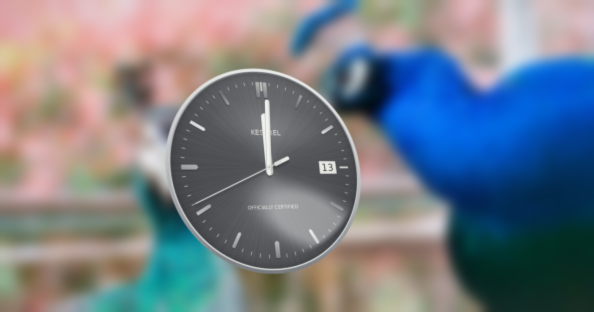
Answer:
{"hour": 12, "minute": 0, "second": 41}
